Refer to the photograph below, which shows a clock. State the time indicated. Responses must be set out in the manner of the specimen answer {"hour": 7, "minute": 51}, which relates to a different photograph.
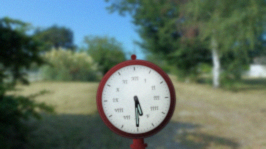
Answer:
{"hour": 5, "minute": 30}
